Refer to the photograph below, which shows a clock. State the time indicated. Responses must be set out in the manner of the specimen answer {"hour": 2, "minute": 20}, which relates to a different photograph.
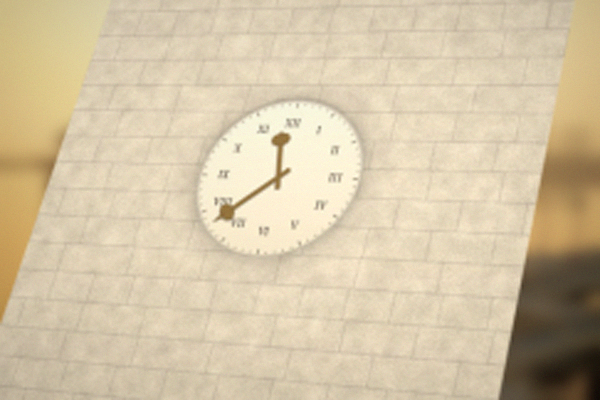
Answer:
{"hour": 11, "minute": 38}
